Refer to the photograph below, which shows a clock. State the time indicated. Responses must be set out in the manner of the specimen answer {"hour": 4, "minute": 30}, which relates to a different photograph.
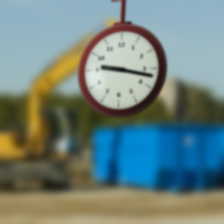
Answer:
{"hour": 9, "minute": 17}
